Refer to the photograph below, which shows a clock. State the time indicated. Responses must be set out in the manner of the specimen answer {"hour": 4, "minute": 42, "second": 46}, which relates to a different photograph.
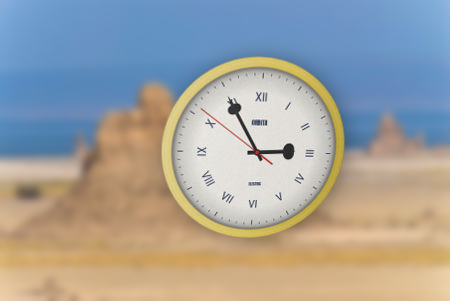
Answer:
{"hour": 2, "minute": 54, "second": 51}
